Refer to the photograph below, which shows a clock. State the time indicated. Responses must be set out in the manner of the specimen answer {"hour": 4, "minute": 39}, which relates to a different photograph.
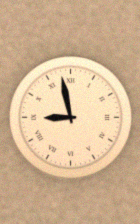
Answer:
{"hour": 8, "minute": 58}
